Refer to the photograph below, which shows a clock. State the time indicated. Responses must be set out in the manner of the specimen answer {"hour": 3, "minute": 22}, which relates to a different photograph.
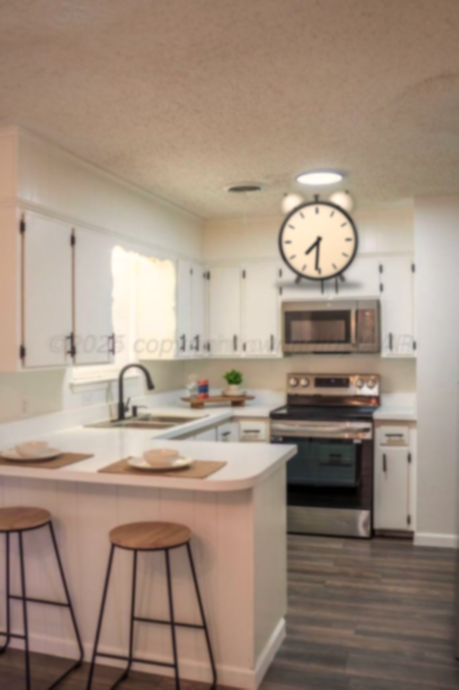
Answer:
{"hour": 7, "minute": 31}
